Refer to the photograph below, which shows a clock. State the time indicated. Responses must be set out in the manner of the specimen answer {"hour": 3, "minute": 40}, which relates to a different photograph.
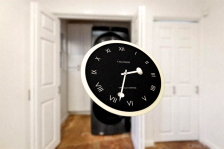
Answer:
{"hour": 2, "minute": 33}
